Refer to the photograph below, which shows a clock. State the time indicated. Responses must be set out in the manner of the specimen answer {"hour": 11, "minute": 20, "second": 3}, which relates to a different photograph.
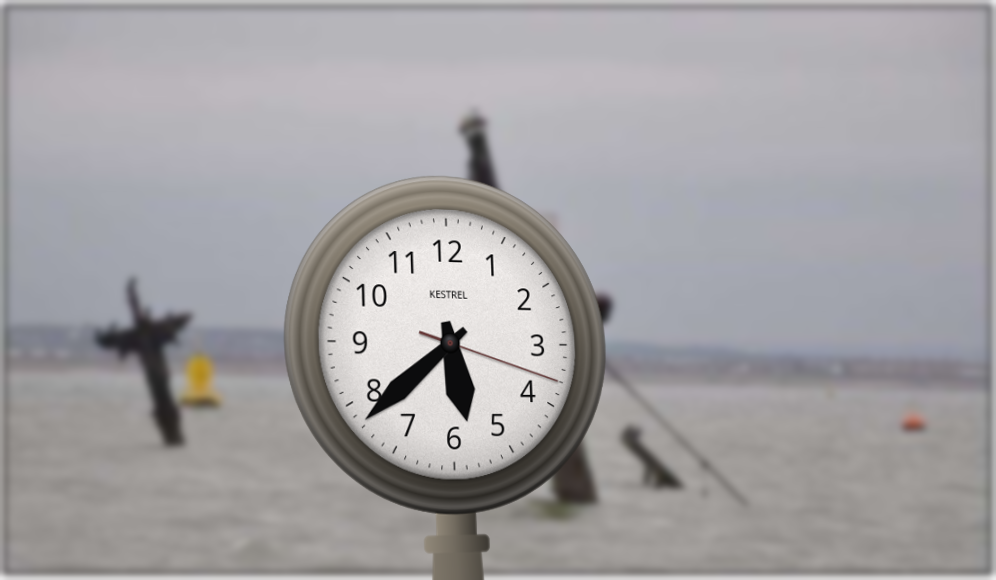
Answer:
{"hour": 5, "minute": 38, "second": 18}
